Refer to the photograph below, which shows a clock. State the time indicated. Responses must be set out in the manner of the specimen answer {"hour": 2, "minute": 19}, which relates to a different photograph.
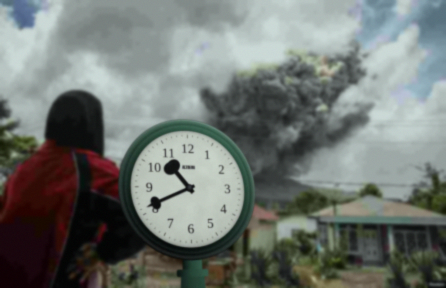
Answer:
{"hour": 10, "minute": 41}
